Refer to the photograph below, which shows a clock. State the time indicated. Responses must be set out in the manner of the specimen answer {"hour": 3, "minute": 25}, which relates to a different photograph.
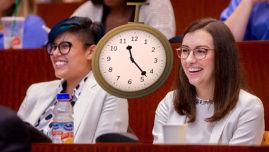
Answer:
{"hour": 11, "minute": 23}
